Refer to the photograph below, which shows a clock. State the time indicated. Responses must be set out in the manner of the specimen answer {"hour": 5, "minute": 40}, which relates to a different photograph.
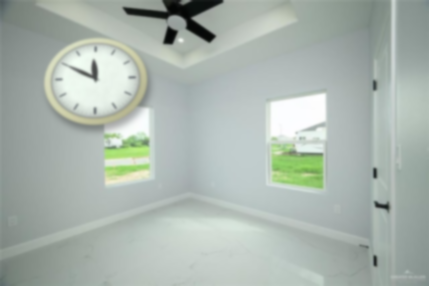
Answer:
{"hour": 11, "minute": 50}
